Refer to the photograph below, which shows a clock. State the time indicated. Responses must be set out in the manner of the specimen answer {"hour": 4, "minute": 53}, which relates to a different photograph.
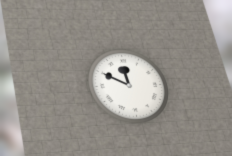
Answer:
{"hour": 11, "minute": 50}
